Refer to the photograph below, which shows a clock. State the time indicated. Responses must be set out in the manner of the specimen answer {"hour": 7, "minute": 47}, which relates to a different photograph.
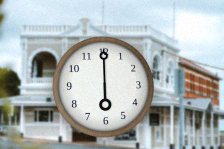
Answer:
{"hour": 6, "minute": 0}
